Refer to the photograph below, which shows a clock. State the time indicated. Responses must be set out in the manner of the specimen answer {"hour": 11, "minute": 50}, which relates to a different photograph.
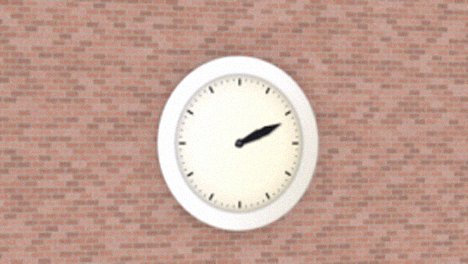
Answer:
{"hour": 2, "minute": 11}
